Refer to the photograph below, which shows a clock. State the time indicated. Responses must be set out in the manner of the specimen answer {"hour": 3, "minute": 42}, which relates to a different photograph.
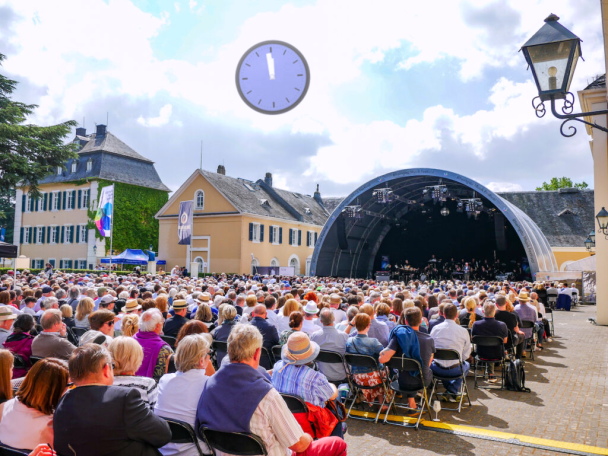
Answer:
{"hour": 11, "minute": 59}
